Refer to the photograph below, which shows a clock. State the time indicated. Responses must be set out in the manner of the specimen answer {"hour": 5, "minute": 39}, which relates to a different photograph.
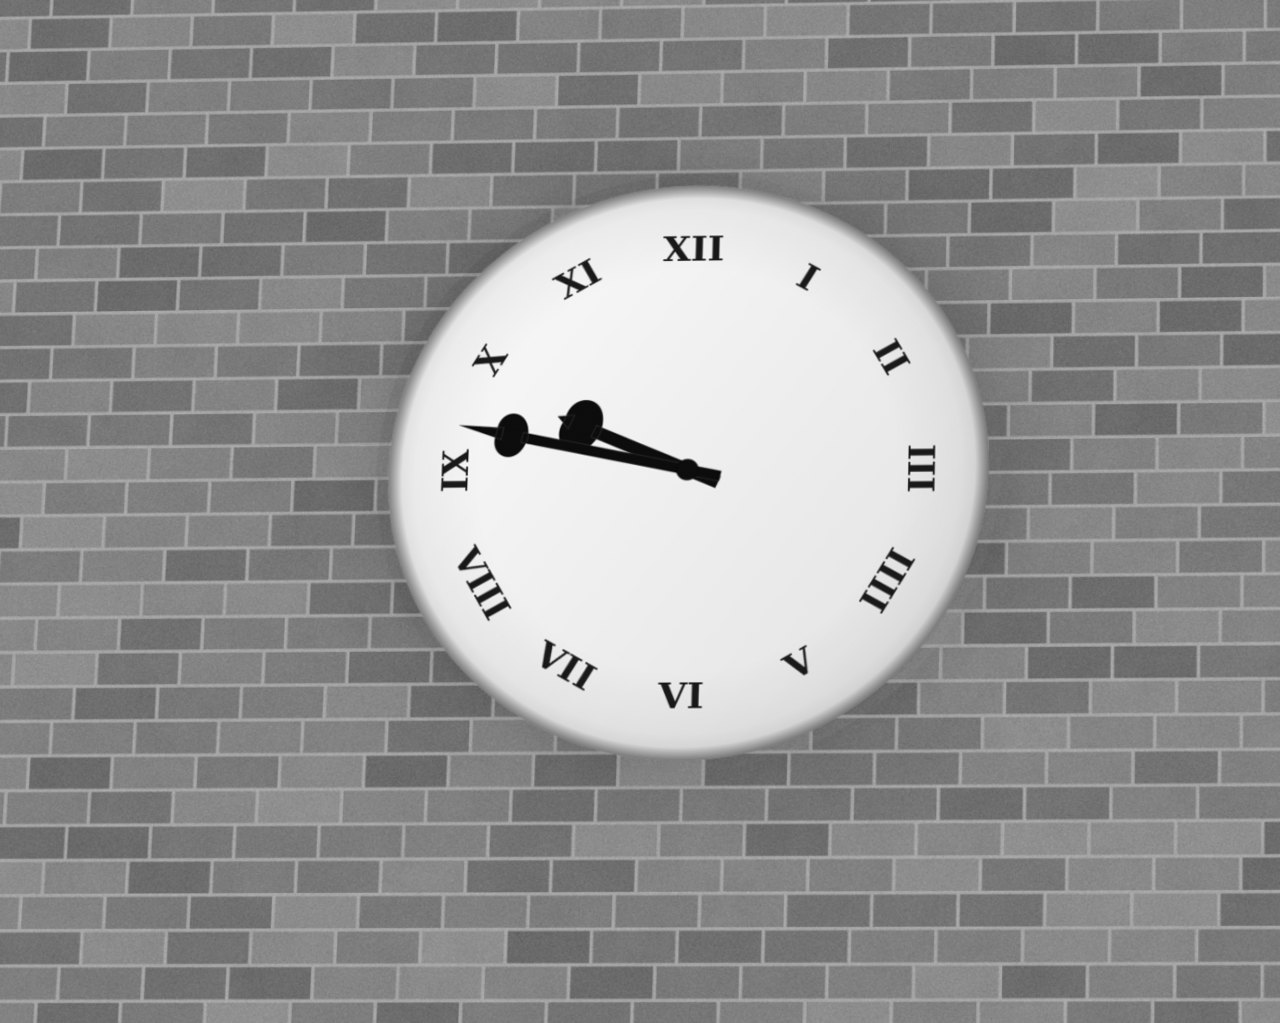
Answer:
{"hour": 9, "minute": 47}
